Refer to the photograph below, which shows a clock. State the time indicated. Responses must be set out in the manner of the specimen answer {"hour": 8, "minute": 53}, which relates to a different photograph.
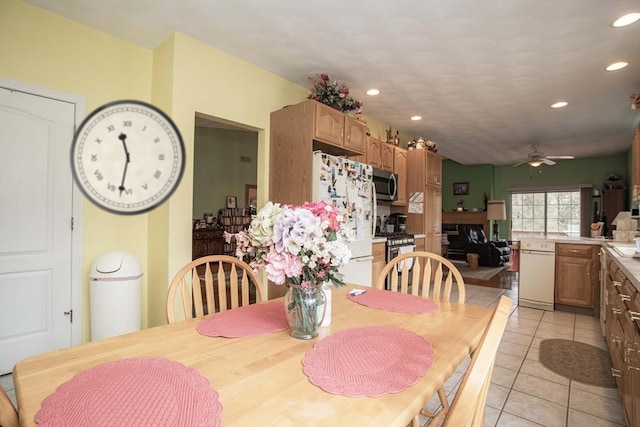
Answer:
{"hour": 11, "minute": 32}
